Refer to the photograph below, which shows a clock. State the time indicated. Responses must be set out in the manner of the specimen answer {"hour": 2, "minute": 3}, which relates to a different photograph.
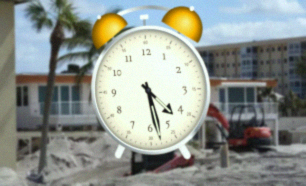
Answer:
{"hour": 4, "minute": 28}
